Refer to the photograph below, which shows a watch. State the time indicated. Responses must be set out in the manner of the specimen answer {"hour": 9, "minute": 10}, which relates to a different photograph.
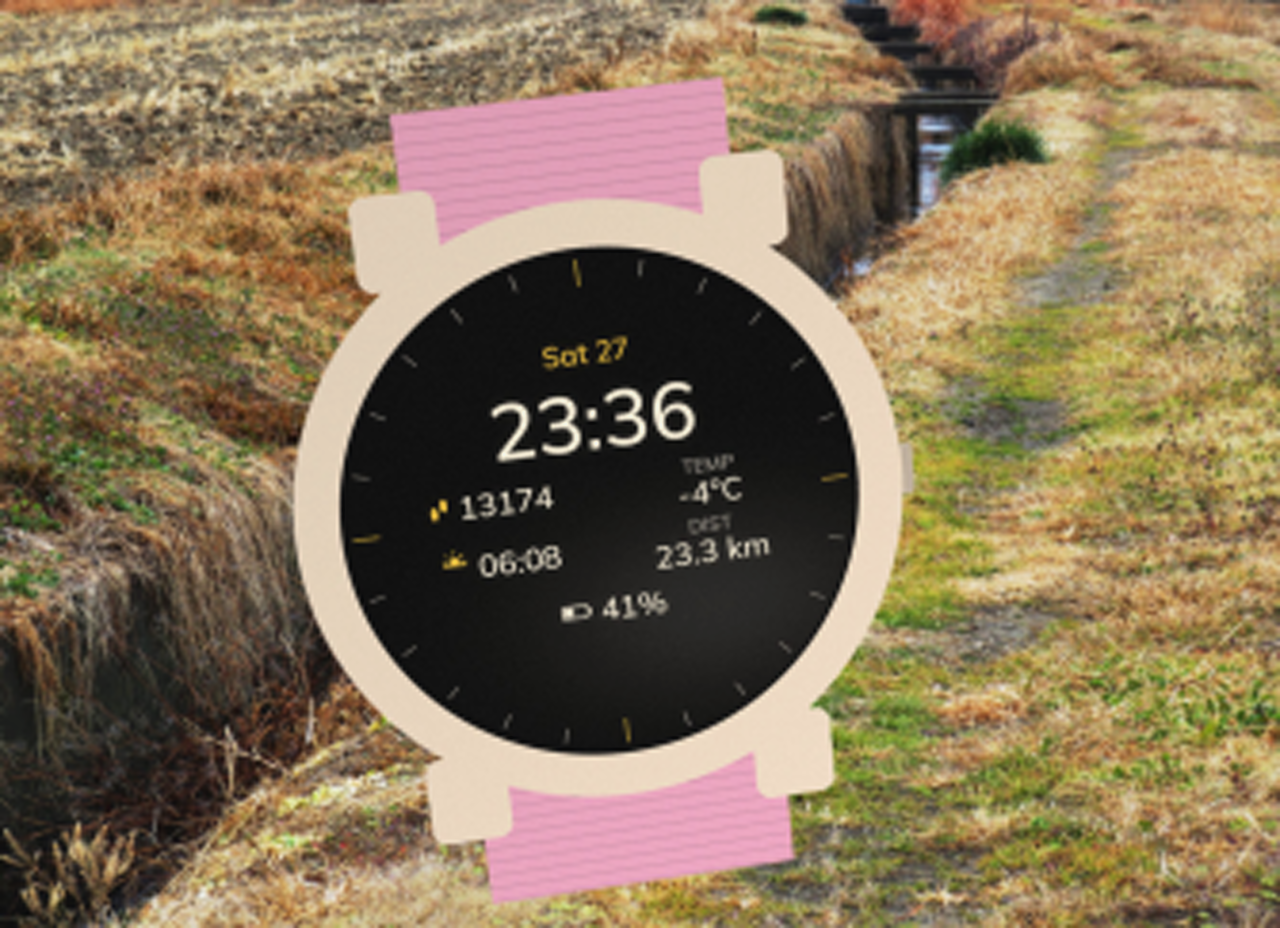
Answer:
{"hour": 23, "minute": 36}
